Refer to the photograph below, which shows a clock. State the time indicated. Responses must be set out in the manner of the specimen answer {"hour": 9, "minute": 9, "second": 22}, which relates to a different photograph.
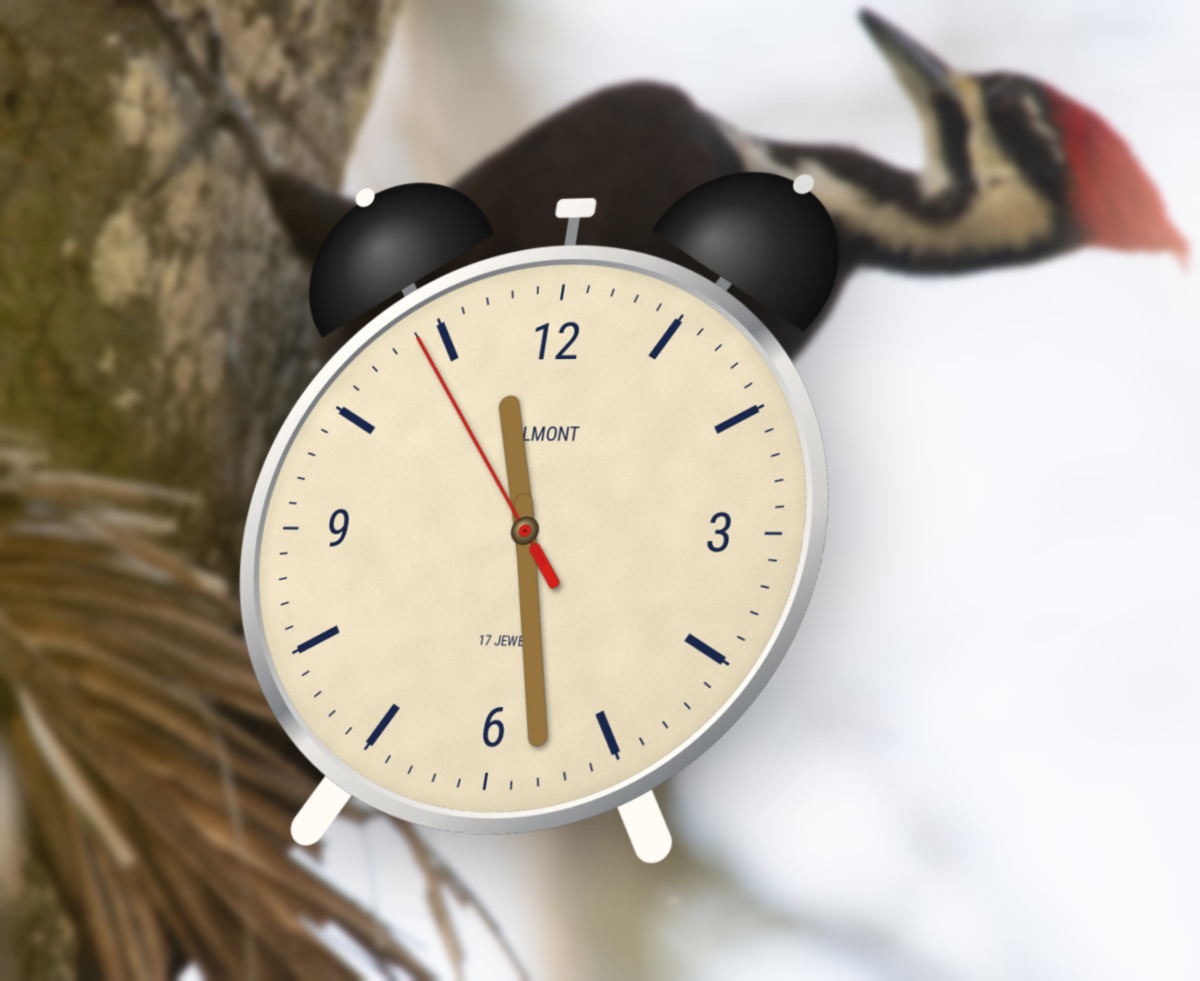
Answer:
{"hour": 11, "minute": 27, "second": 54}
